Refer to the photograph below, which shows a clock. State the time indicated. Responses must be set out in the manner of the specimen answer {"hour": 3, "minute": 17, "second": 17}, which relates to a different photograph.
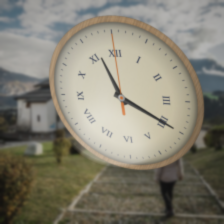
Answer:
{"hour": 11, "minute": 20, "second": 0}
